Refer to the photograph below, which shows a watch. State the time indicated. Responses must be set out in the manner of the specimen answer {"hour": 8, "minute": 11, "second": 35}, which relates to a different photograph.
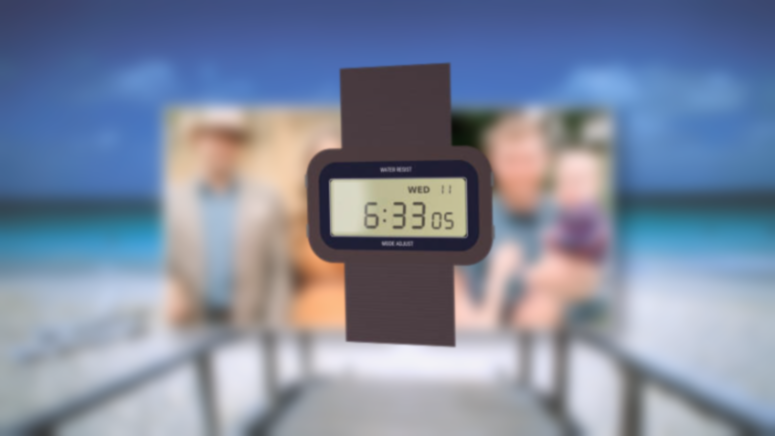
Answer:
{"hour": 6, "minute": 33, "second": 5}
